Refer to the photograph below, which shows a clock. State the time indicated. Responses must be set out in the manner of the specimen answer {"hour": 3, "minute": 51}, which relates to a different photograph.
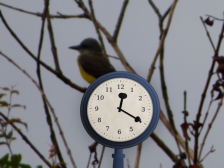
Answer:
{"hour": 12, "minute": 20}
